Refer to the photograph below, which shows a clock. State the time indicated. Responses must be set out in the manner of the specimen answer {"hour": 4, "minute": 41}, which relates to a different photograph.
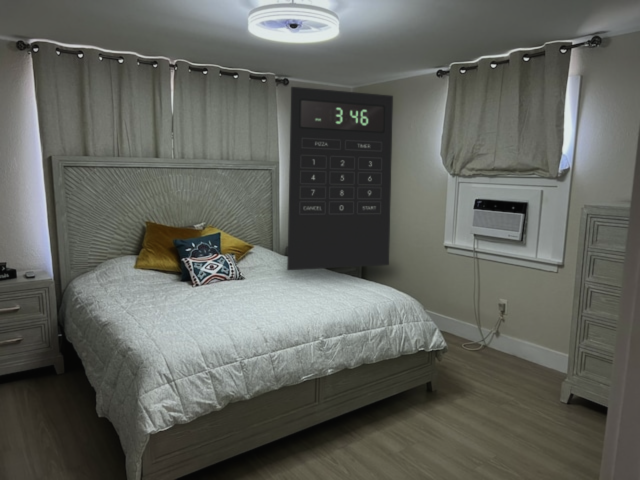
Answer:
{"hour": 3, "minute": 46}
